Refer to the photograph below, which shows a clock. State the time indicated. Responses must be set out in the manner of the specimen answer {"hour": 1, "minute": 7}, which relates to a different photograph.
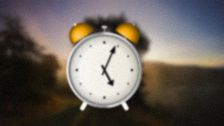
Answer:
{"hour": 5, "minute": 4}
